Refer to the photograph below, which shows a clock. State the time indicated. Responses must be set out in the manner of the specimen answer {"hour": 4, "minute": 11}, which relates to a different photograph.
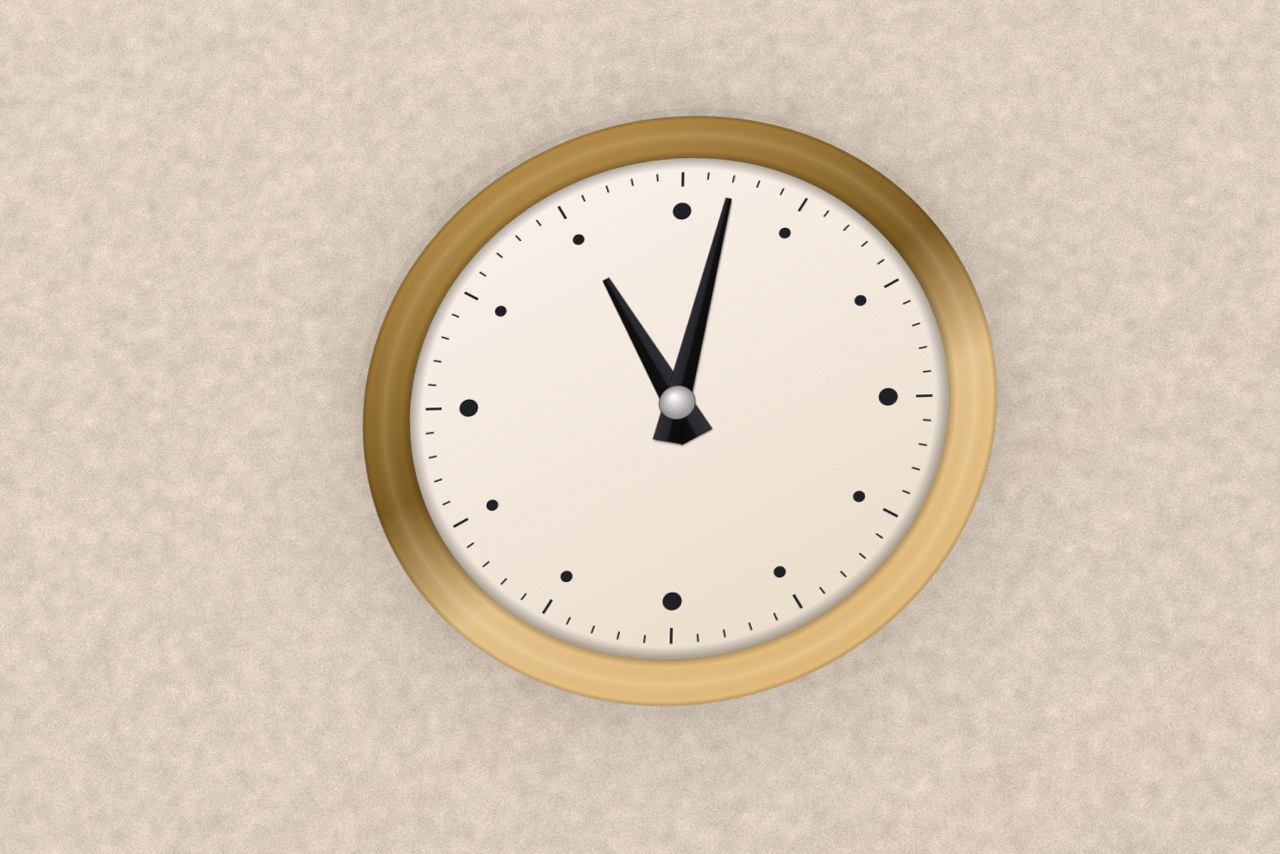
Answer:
{"hour": 11, "minute": 2}
